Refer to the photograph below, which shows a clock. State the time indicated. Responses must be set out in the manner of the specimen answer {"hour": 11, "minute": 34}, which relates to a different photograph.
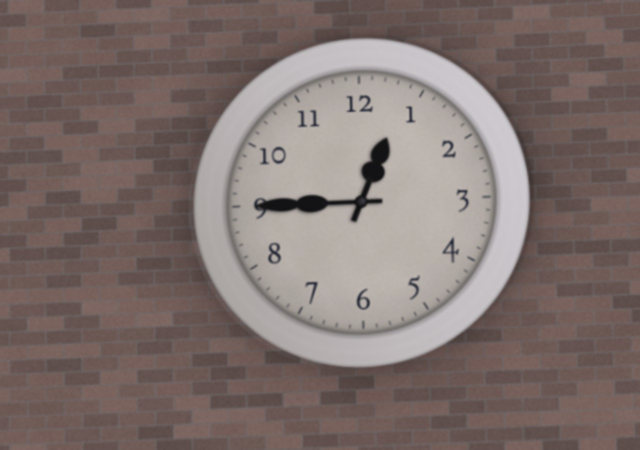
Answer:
{"hour": 12, "minute": 45}
